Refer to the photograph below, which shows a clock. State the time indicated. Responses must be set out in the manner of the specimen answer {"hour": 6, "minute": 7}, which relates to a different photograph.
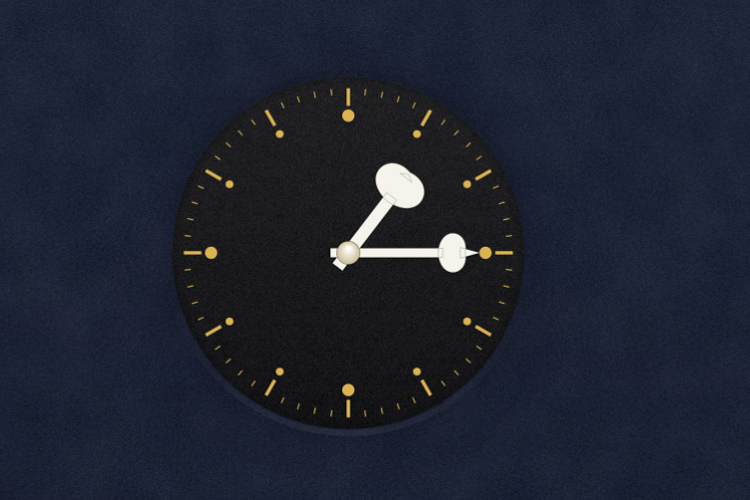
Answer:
{"hour": 1, "minute": 15}
